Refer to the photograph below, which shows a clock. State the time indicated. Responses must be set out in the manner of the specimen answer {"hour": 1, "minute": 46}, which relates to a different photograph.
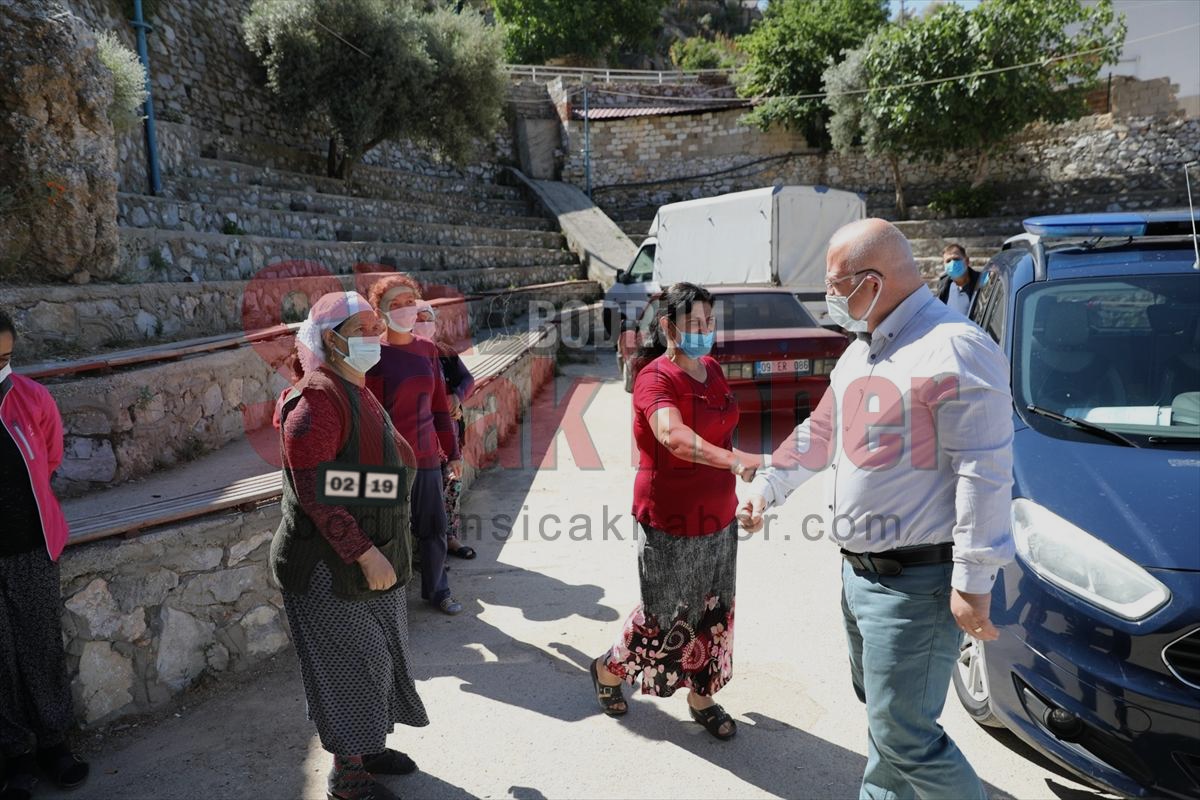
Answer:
{"hour": 2, "minute": 19}
